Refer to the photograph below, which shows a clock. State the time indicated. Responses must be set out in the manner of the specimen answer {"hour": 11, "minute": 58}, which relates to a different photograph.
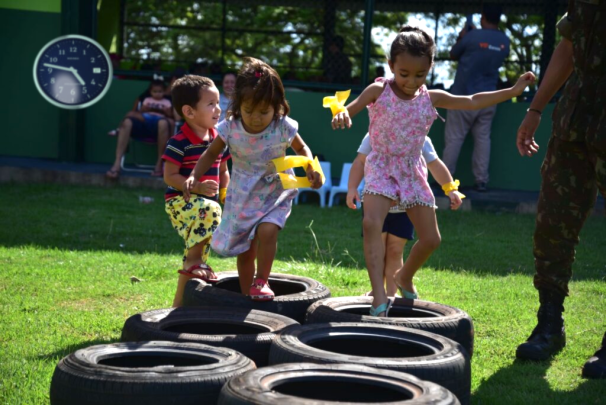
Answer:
{"hour": 4, "minute": 47}
